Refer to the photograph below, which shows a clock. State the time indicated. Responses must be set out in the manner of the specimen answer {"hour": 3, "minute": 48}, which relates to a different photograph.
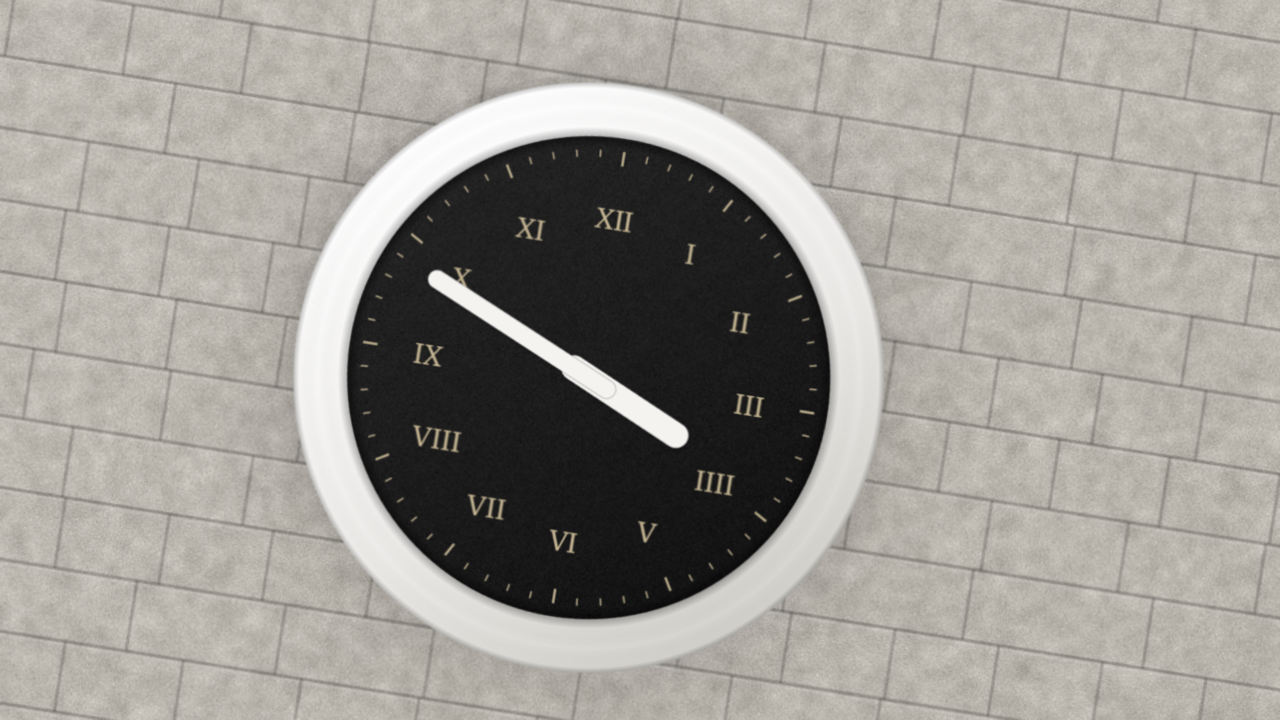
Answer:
{"hour": 3, "minute": 49}
